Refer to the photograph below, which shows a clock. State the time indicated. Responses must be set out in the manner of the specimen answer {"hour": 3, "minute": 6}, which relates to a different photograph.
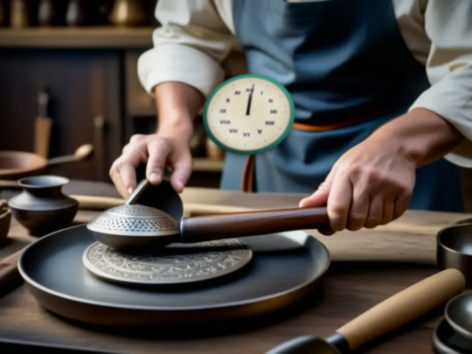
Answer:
{"hour": 12, "minute": 1}
